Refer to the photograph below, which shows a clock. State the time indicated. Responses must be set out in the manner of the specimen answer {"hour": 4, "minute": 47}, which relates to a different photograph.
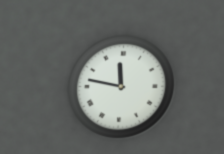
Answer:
{"hour": 11, "minute": 47}
